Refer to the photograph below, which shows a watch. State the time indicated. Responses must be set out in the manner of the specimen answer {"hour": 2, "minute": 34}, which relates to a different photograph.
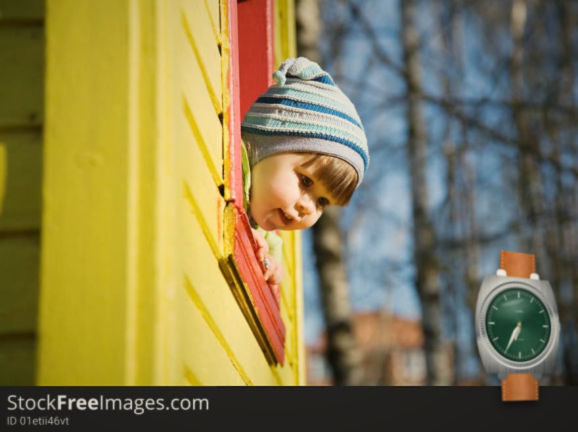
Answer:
{"hour": 6, "minute": 35}
